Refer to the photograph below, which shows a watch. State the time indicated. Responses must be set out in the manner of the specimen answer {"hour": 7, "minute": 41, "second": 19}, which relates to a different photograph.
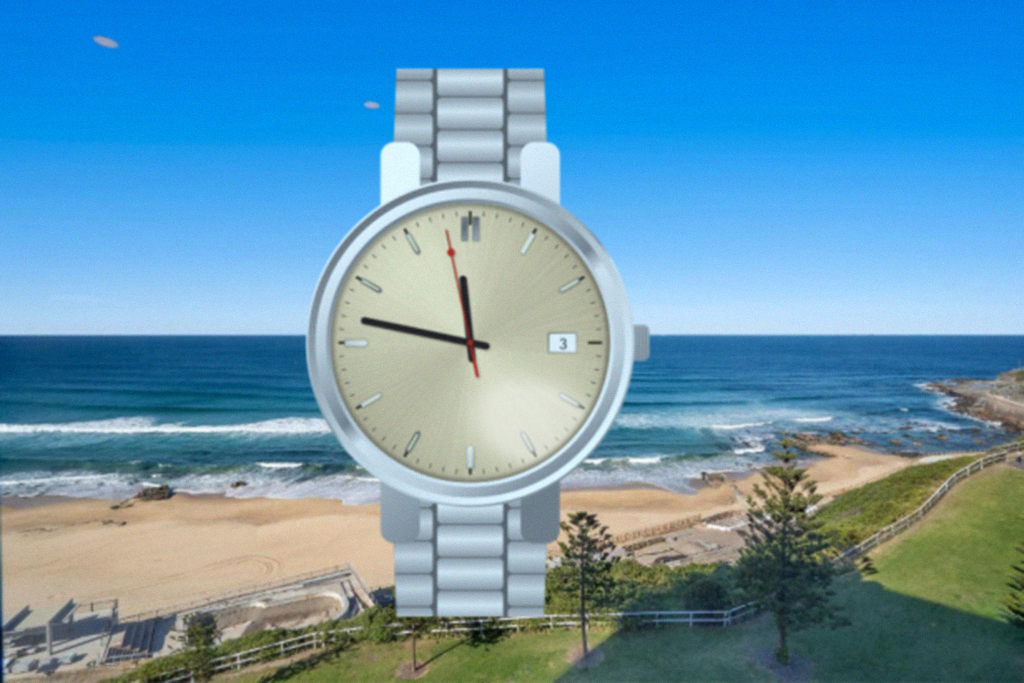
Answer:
{"hour": 11, "minute": 46, "second": 58}
